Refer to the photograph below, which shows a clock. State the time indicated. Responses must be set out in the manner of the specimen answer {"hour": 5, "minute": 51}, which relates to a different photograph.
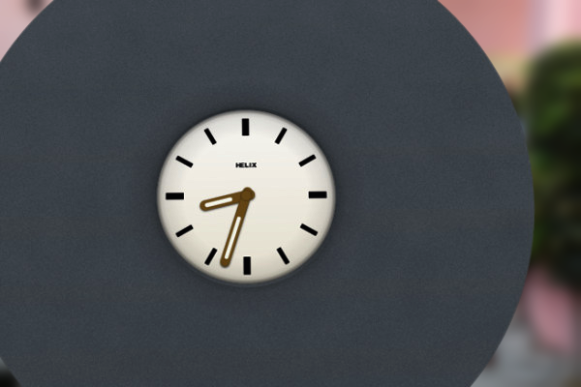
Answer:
{"hour": 8, "minute": 33}
